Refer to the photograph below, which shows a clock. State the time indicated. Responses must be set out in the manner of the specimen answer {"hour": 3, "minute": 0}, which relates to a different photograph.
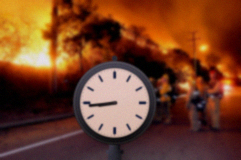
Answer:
{"hour": 8, "minute": 44}
